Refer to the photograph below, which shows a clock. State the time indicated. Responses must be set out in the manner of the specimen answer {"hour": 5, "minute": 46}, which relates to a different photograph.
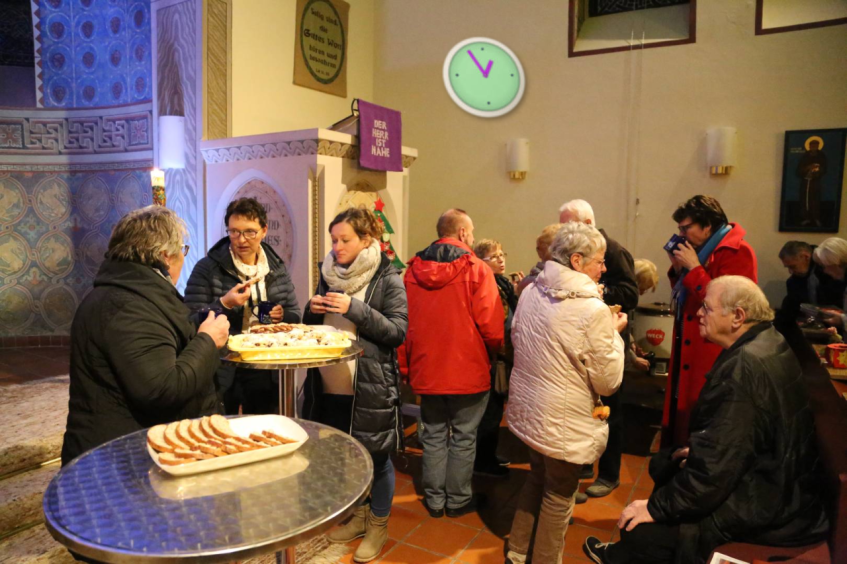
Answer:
{"hour": 12, "minute": 55}
